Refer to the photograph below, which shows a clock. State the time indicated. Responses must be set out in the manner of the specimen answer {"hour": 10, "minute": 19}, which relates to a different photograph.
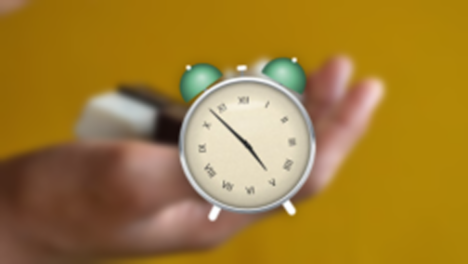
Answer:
{"hour": 4, "minute": 53}
